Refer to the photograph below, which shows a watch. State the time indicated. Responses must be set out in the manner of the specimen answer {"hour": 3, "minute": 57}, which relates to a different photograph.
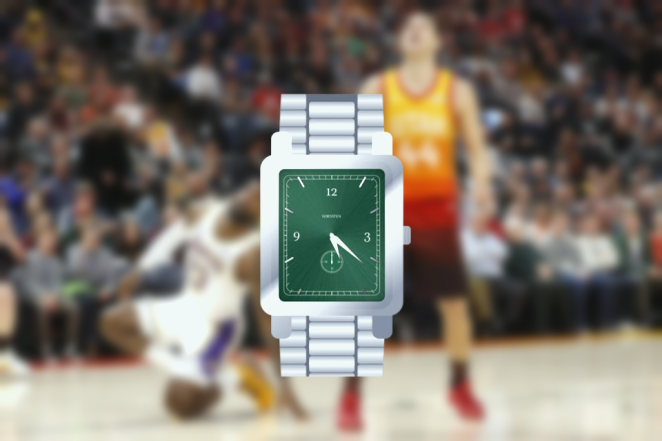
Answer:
{"hour": 5, "minute": 22}
